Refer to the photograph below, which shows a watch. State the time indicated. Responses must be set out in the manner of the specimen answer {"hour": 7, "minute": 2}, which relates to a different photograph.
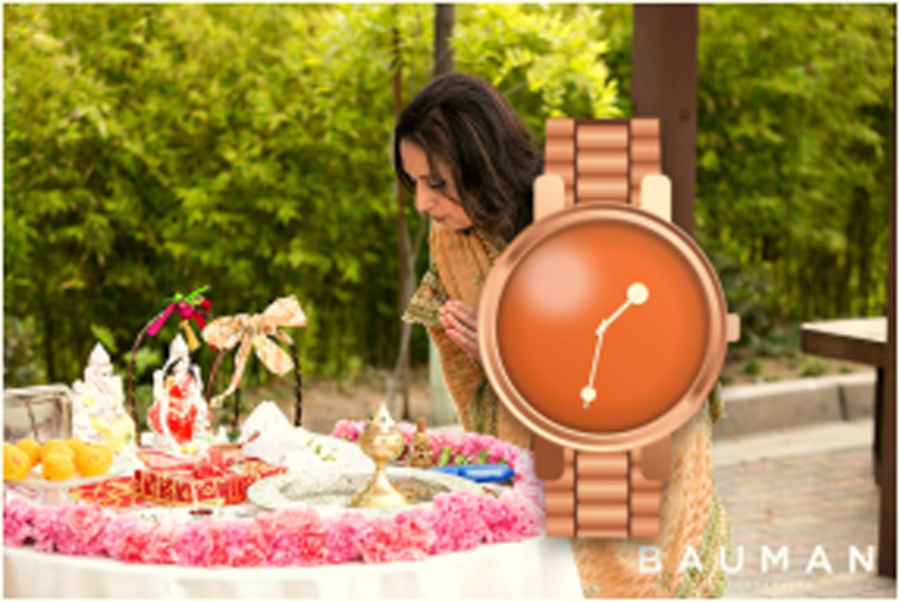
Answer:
{"hour": 1, "minute": 32}
